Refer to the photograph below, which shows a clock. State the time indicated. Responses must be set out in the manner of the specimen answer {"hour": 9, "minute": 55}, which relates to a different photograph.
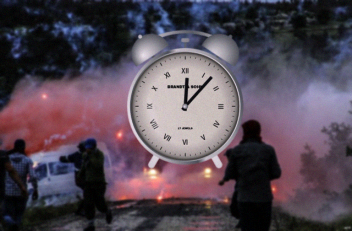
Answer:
{"hour": 12, "minute": 7}
